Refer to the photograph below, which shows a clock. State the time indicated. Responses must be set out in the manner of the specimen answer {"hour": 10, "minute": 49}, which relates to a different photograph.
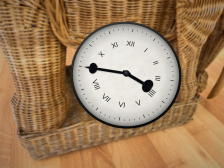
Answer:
{"hour": 3, "minute": 45}
